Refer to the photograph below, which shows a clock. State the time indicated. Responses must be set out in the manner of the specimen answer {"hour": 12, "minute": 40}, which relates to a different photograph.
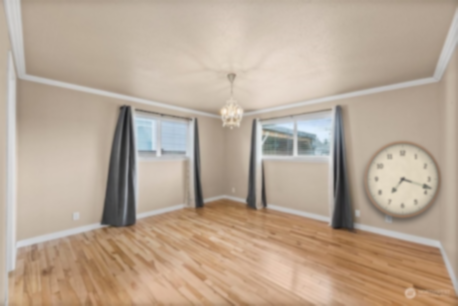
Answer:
{"hour": 7, "minute": 18}
